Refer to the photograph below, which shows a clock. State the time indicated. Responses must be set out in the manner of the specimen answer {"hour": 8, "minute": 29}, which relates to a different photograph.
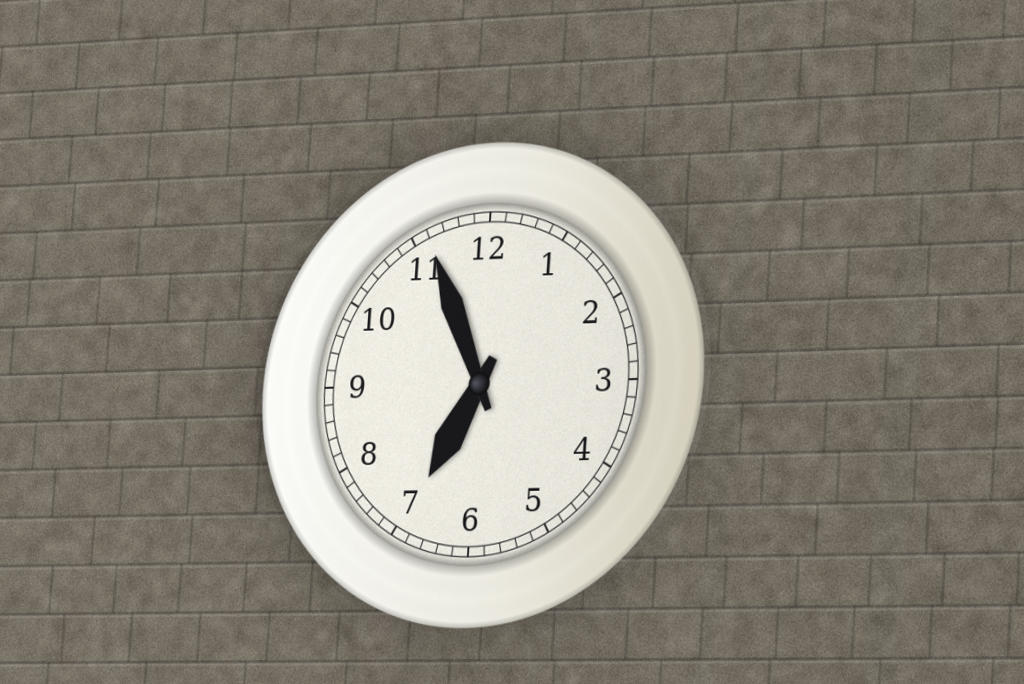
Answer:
{"hour": 6, "minute": 56}
